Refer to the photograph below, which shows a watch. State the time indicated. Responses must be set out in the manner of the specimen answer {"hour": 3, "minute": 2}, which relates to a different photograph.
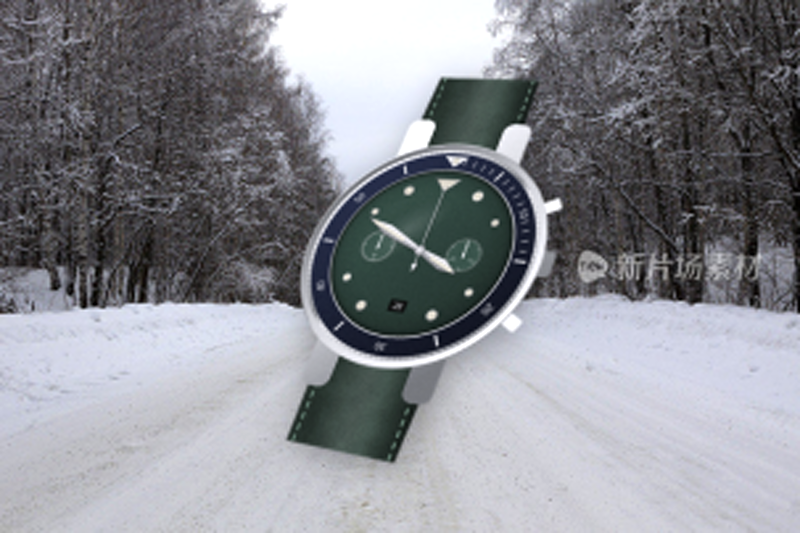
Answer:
{"hour": 3, "minute": 49}
